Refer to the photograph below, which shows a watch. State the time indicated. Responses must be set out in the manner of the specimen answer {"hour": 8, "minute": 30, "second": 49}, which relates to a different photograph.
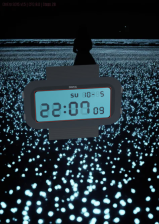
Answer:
{"hour": 22, "minute": 7, "second": 9}
